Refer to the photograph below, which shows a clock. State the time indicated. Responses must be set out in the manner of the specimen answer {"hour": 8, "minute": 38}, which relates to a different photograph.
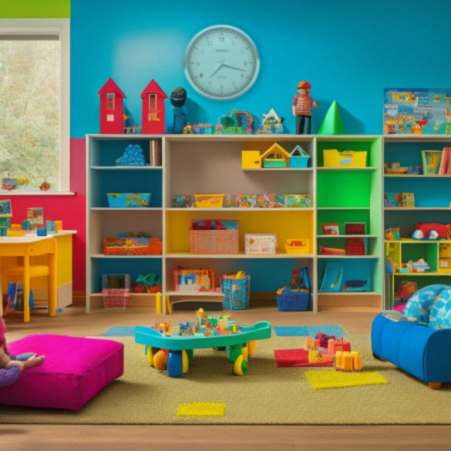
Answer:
{"hour": 7, "minute": 18}
